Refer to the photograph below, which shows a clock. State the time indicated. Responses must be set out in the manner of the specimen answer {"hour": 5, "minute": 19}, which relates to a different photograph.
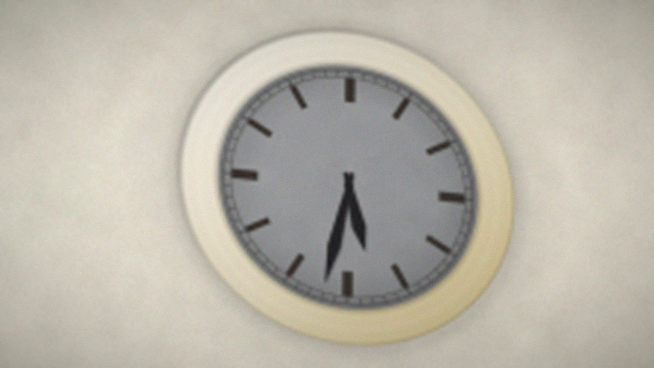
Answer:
{"hour": 5, "minute": 32}
